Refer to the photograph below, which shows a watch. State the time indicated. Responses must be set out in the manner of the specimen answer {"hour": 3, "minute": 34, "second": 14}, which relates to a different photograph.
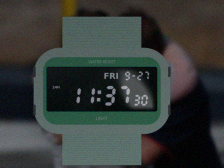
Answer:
{"hour": 11, "minute": 37, "second": 30}
